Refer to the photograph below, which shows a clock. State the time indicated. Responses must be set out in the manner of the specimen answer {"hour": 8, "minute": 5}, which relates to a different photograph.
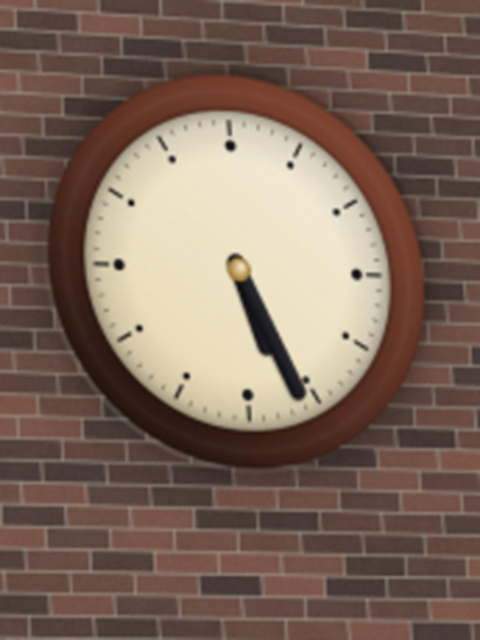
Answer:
{"hour": 5, "minute": 26}
